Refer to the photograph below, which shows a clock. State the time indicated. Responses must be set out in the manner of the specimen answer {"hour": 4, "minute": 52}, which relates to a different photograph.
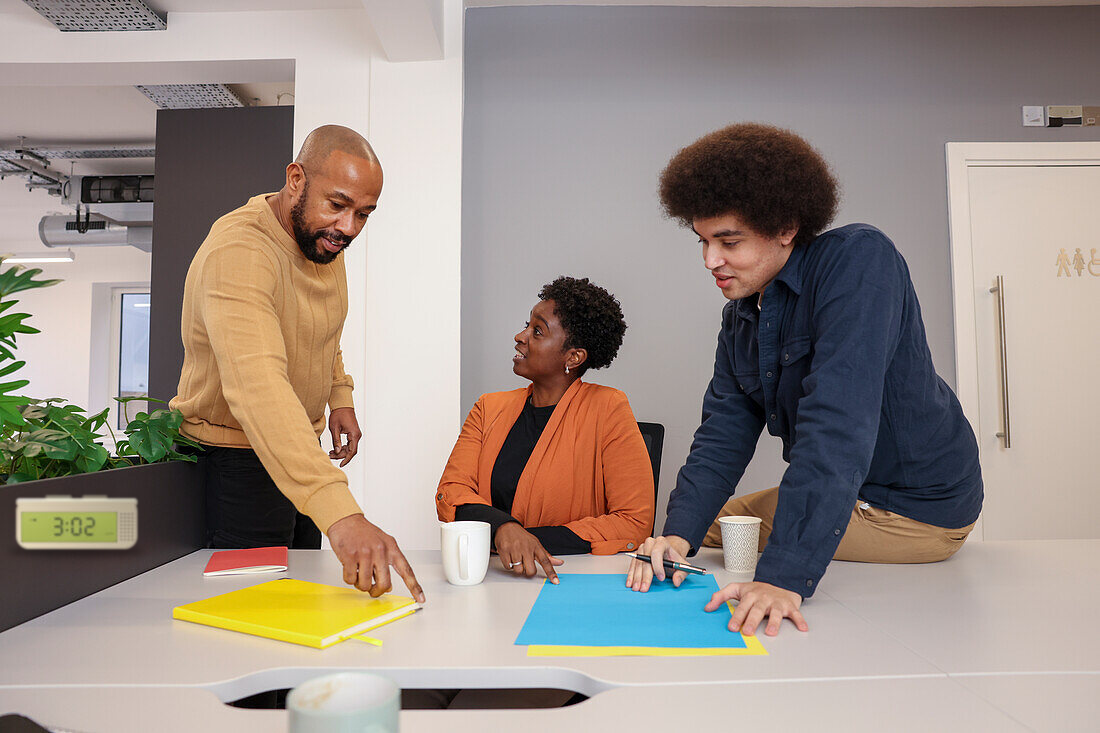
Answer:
{"hour": 3, "minute": 2}
